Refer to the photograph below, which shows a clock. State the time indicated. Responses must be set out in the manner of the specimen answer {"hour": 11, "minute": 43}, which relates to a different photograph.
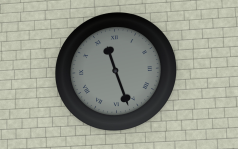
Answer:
{"hour": 11, "minute": 27}
